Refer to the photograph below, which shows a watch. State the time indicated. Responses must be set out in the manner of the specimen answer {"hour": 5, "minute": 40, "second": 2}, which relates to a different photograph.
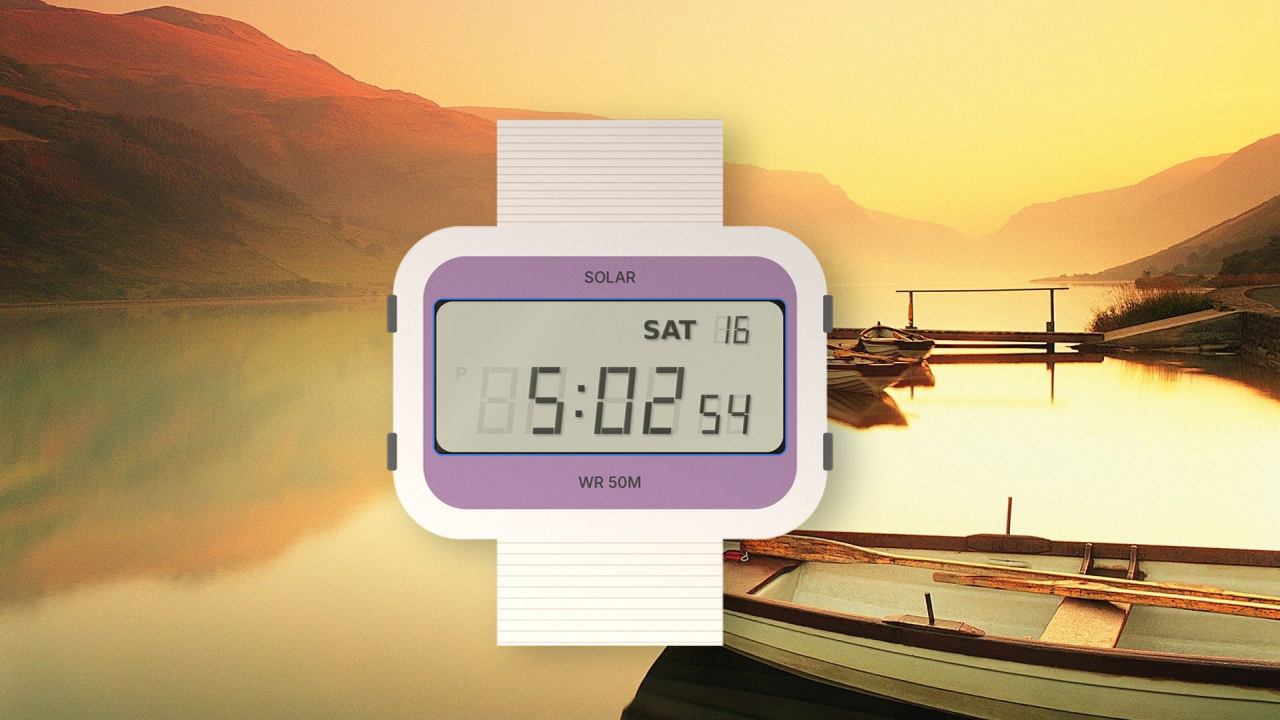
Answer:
{"hour": 5, "minute": 2, "second": 54}
